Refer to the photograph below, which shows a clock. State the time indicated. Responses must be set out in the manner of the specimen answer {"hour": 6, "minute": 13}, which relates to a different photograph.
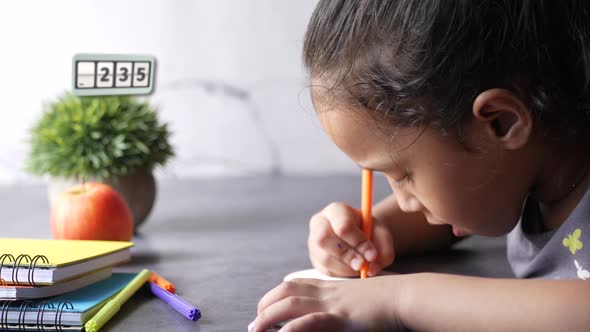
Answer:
{"hour": 2, "minute": 35}
